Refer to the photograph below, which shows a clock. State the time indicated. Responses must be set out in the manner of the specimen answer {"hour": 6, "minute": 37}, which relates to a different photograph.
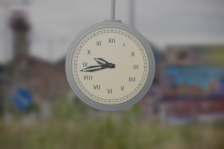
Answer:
{"hour": 9, "minute": 43}
